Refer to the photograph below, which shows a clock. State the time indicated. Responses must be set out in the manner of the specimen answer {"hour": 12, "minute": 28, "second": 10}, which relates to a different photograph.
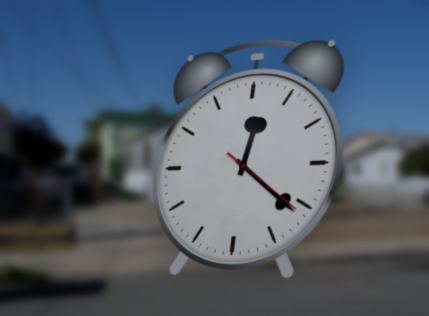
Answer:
{"hour": 12, "minute": 21, "second": 21}
